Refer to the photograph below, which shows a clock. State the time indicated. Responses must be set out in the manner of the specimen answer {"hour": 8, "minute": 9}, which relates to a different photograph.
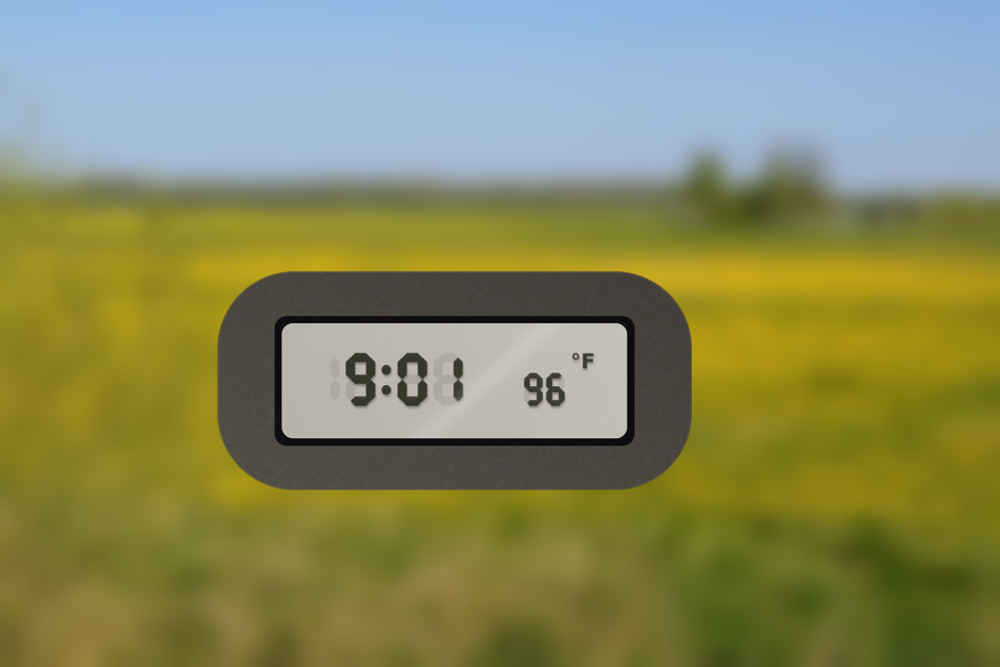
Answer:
{"hour": 9, "minute": 1}
